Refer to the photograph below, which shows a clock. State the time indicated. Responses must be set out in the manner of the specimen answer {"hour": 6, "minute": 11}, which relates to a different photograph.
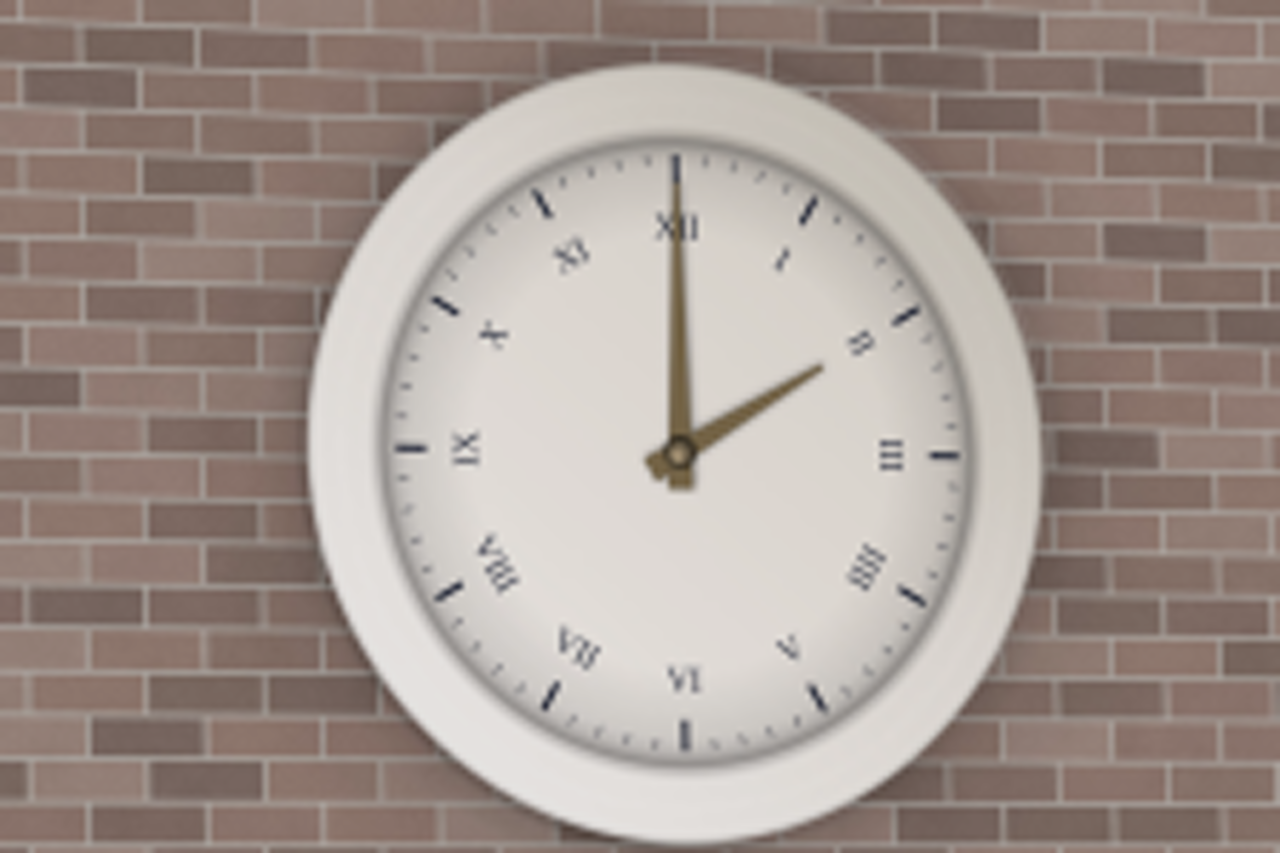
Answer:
{"hour": 2, "minute": 0}
